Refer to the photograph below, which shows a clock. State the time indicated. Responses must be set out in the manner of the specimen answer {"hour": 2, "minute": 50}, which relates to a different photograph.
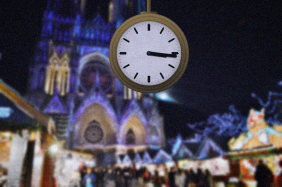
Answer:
{"hour": 3, "minute": 16}
